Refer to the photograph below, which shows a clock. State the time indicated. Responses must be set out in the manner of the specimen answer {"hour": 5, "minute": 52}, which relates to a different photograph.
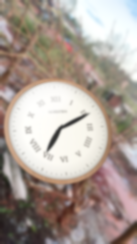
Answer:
{"hour": 7, "minute": 11}
